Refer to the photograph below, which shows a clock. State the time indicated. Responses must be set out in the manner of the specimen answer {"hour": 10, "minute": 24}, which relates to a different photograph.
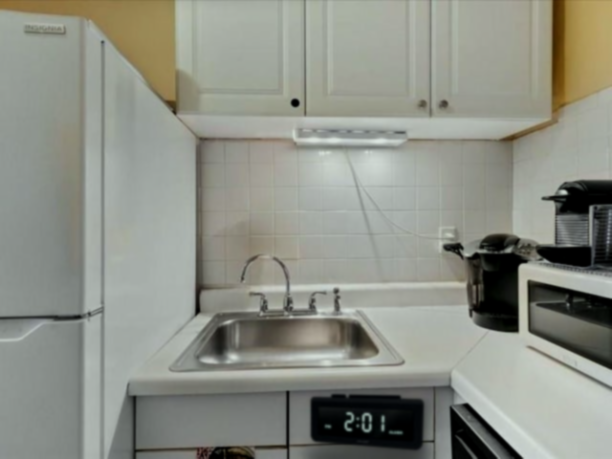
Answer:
{"hour": 2, "minute": 1}
